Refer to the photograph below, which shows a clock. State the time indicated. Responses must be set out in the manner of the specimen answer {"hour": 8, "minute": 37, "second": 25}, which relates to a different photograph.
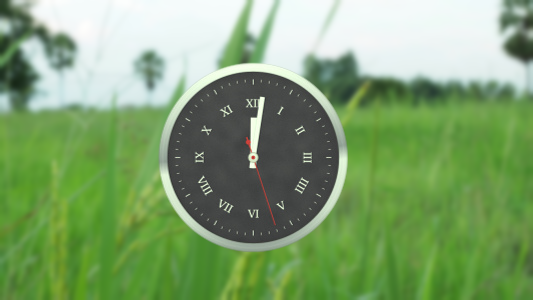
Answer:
{"hour": 12, "minute": 1, "second": 27}
